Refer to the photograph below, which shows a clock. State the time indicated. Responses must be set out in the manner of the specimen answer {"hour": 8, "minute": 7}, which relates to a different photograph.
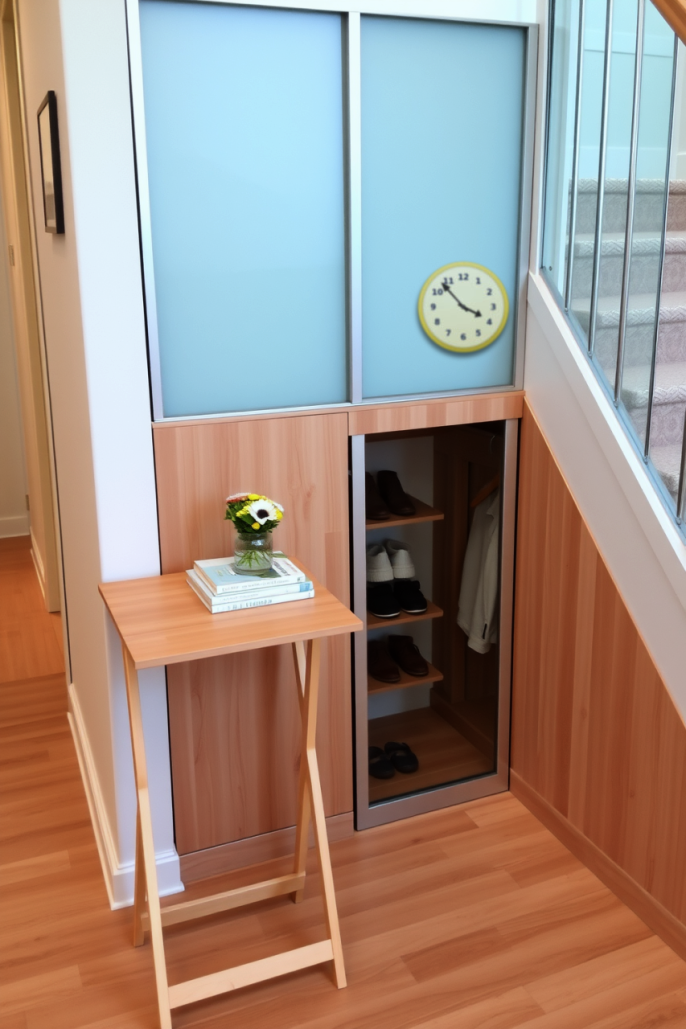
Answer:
{"hour": 3, "minute": 53}
